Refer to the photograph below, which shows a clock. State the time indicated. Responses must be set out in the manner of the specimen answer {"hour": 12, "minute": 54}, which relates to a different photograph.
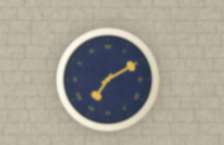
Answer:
{"hour": 7, "minute": 10}
